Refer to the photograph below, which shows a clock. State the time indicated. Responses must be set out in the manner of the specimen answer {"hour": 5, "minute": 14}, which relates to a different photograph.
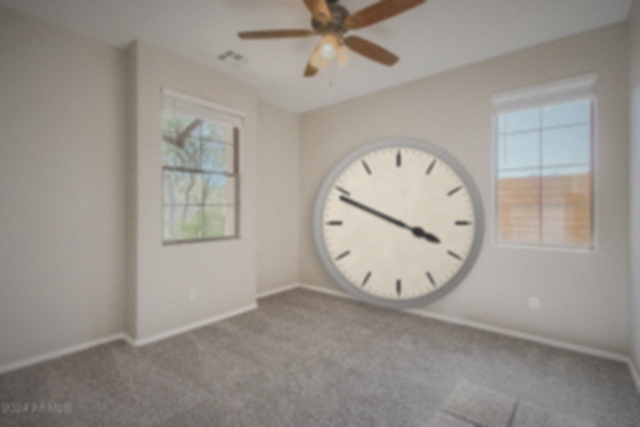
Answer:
{"hour": 3, "minute": 49}
